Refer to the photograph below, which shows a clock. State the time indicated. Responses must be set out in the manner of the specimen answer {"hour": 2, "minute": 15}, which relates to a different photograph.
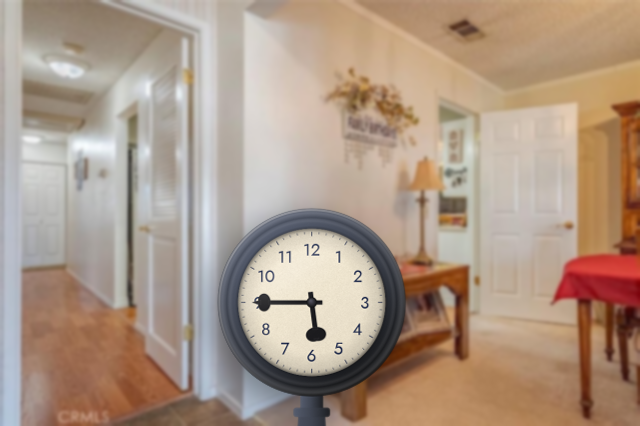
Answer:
{"hour": 5, "minute": 45}
